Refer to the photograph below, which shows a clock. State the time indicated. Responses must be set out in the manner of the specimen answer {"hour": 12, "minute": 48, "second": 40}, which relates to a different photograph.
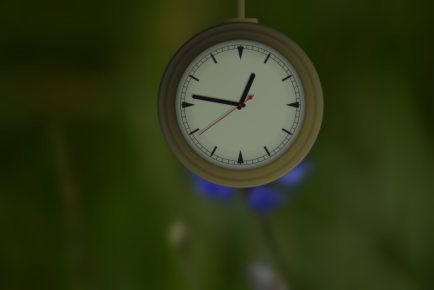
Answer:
{"hour": 12, "minute": 46, "second": 39}
